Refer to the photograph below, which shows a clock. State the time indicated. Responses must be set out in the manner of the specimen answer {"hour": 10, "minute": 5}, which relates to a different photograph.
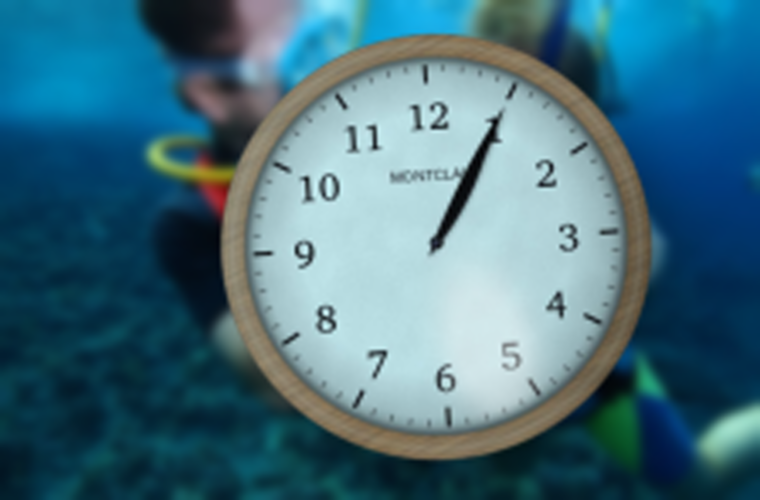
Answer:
{"hour": 1, "minute": 5}
